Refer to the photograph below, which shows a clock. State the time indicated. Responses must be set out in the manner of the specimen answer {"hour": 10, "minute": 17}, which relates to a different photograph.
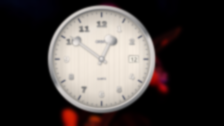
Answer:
{"hour": 12, "minute": 51}
